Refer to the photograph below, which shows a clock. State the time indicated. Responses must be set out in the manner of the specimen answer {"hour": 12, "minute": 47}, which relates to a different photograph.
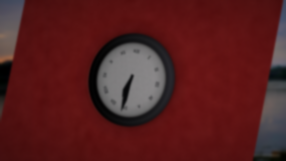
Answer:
{"hour": 6, "minute": 31}
